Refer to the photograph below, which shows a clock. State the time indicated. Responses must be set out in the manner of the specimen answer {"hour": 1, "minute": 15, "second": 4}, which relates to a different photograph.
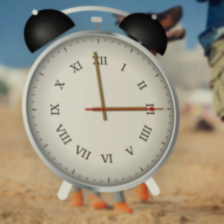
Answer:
{"hour": 2, "minute": 59, "second": 15}
